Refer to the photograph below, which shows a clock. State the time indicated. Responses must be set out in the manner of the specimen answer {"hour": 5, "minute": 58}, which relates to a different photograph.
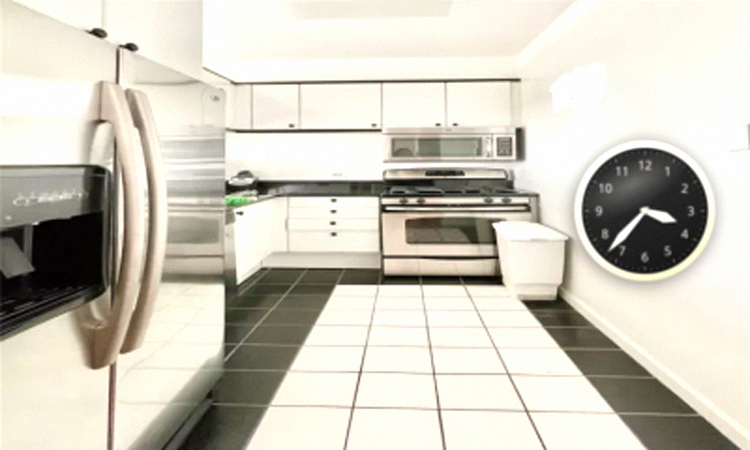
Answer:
{"hour": 3, "minute": 37}
